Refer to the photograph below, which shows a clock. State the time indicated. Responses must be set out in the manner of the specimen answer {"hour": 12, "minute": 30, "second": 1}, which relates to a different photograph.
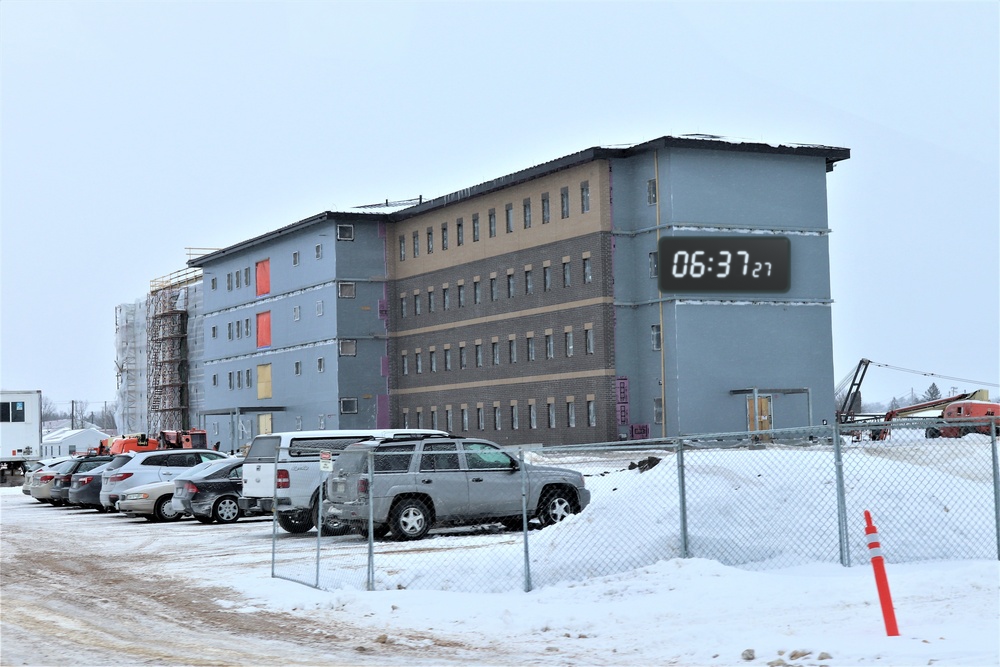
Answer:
{"hour": 6, "minute": 37, "second": 27}
